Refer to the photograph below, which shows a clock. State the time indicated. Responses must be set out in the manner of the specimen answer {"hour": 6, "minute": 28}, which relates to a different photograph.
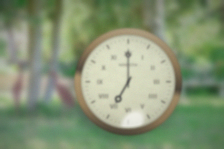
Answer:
{"hour": 7, "minute": 0}
